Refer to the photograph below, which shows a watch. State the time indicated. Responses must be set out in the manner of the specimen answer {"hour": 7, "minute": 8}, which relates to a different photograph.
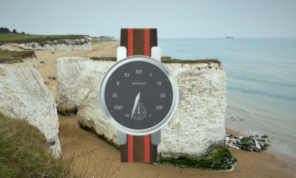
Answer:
{"hour": 6, "minute": 33}
